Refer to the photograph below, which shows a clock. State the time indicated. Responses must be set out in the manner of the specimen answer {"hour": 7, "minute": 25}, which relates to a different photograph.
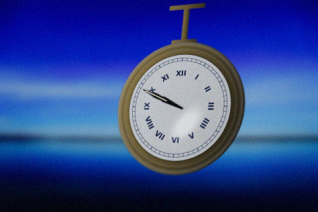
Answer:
{"hour": 9, "minute": 49}
